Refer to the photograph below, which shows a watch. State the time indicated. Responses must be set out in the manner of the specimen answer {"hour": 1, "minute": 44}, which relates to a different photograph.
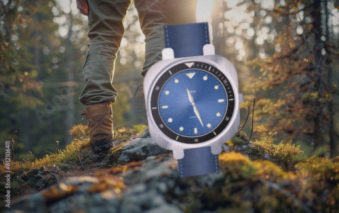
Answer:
{"hour": 11, "minute": 27}
